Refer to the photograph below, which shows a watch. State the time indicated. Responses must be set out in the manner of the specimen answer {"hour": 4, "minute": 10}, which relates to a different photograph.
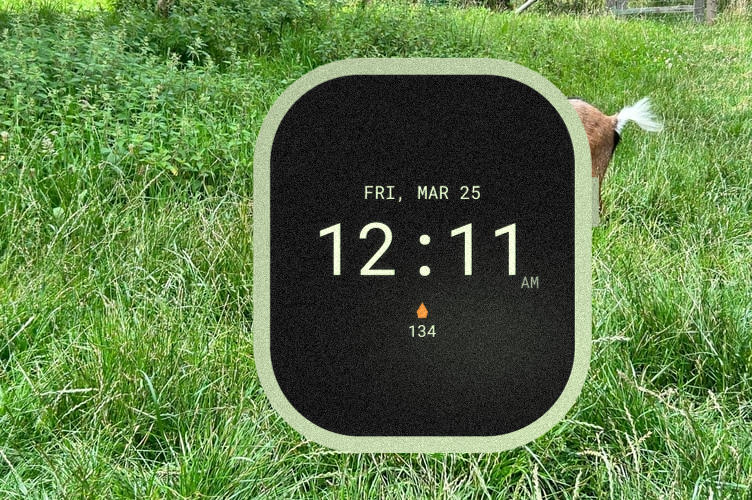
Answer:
{"hour": 12, "minute": 11}
